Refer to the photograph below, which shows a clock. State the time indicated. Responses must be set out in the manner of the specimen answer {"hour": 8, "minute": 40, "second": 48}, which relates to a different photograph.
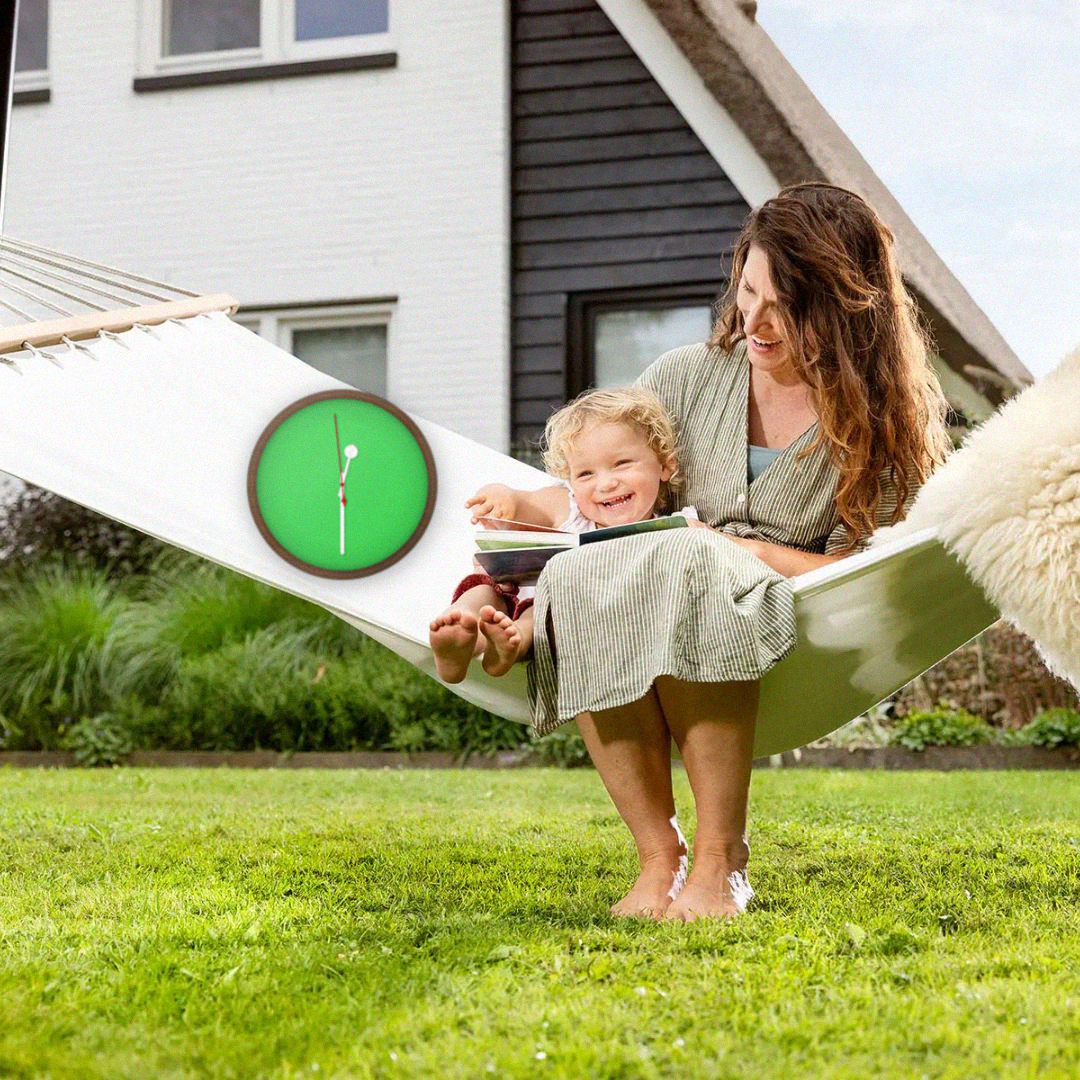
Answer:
{"hour": 12, "minute": 29, "second": 59}
